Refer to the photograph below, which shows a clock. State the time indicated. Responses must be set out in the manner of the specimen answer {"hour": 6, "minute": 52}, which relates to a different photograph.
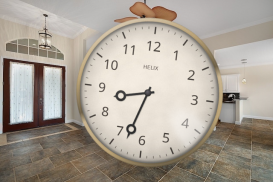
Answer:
{"hour": 8, "minute": 33}
